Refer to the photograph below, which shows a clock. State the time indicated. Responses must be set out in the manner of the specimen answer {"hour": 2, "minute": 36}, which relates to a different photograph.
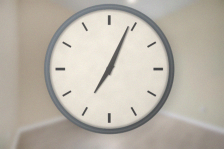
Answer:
{"hour": 7, "minute": 4}
